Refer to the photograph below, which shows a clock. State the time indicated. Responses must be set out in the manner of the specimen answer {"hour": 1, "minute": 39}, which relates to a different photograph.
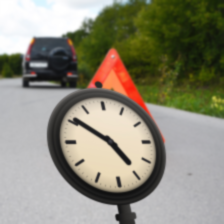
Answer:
{"hour": 4, "minute": 51}
